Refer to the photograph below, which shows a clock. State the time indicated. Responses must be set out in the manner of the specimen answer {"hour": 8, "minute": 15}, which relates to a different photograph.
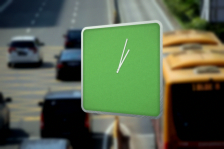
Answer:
{"hour": 1, "minute": 3}
